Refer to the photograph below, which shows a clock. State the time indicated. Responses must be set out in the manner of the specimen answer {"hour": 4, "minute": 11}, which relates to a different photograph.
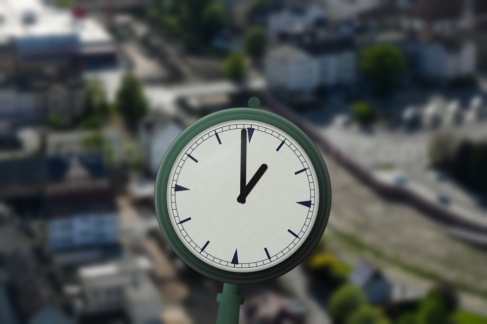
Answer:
{"hour": 12, "minute": 59}
